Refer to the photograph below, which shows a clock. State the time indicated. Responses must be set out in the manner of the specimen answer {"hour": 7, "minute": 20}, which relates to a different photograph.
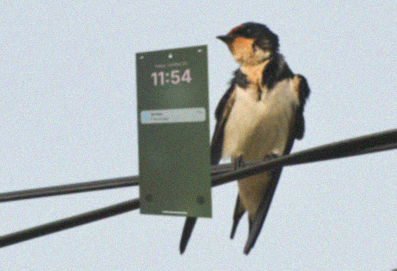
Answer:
{"hour": 11, "minute": 54}
